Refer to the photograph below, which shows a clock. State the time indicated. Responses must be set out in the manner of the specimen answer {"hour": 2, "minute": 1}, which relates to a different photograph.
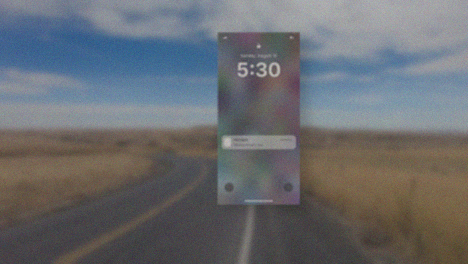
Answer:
{"hour": 5, "minute": 30}
